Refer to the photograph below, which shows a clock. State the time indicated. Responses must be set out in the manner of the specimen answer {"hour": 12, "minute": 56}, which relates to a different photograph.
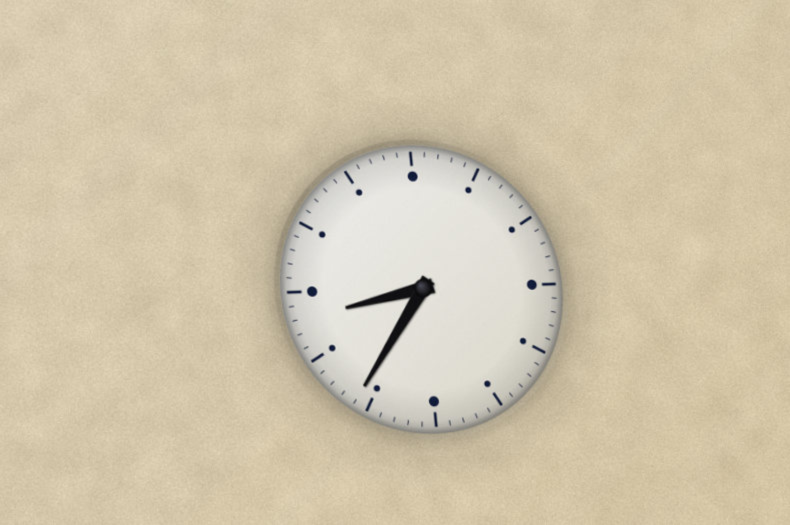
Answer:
{"hour": 8, "minute": 36}
